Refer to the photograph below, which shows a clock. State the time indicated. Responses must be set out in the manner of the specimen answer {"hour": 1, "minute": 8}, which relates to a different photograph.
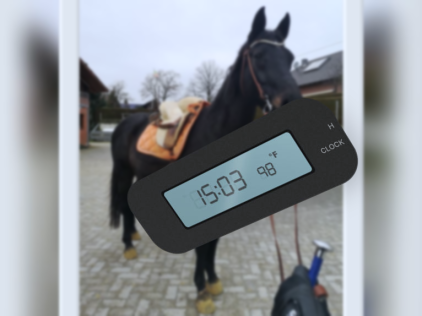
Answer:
{"hour": 15, "minute": 3}
